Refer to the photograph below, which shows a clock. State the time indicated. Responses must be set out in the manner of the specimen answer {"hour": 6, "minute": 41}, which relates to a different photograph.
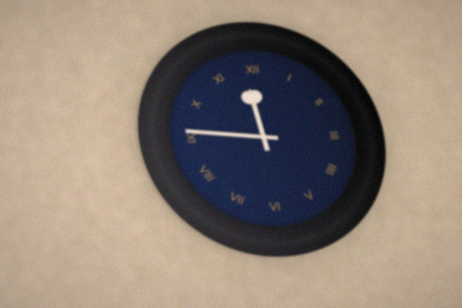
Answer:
{"hour": 11, "minute": 46}
